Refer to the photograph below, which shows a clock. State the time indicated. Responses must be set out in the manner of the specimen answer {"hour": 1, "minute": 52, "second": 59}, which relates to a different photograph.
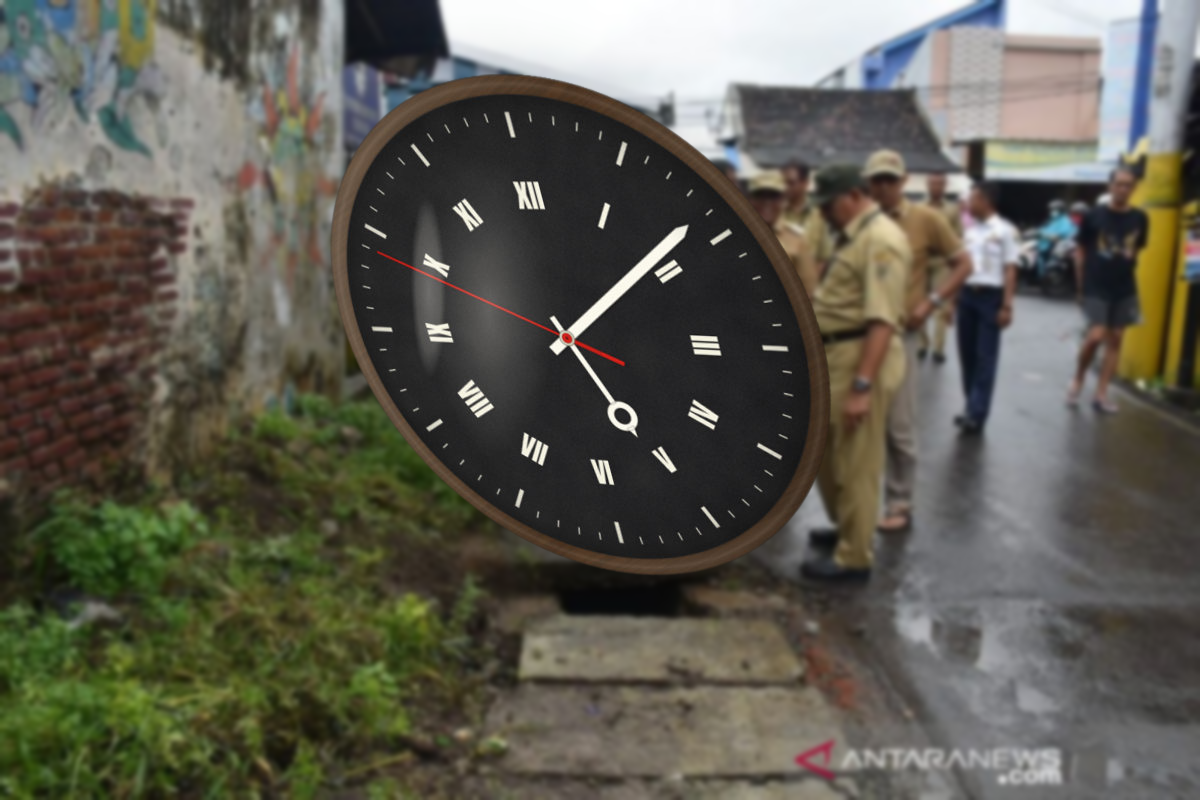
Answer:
{"hour": 5, "minute": 8, "second": 49}
